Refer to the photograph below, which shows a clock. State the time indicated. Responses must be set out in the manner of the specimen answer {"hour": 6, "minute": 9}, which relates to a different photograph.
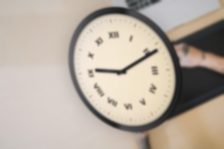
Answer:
{"hour": 9, "minute": 11}
